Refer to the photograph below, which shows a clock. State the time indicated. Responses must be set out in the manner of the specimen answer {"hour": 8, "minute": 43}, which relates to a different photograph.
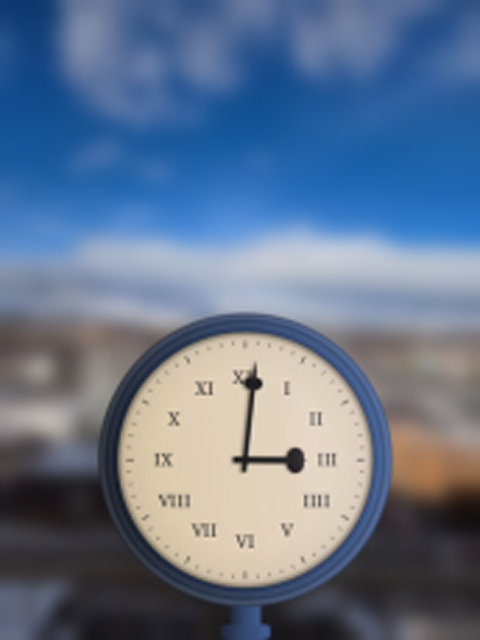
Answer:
{"hour": 3, "minute": 1}
